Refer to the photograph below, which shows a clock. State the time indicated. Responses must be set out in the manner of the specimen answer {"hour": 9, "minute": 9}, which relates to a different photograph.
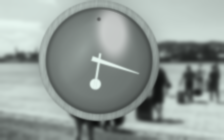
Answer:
{"hour": 6, "minute": 18}
